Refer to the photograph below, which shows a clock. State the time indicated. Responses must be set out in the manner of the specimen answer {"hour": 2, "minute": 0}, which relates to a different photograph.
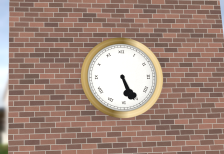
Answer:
{"hour": 5, "minute": 26}
